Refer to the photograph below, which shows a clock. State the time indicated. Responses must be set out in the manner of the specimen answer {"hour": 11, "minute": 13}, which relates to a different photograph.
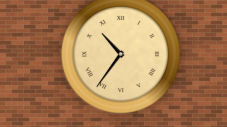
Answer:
{"hour": 10, "minute": 36}
